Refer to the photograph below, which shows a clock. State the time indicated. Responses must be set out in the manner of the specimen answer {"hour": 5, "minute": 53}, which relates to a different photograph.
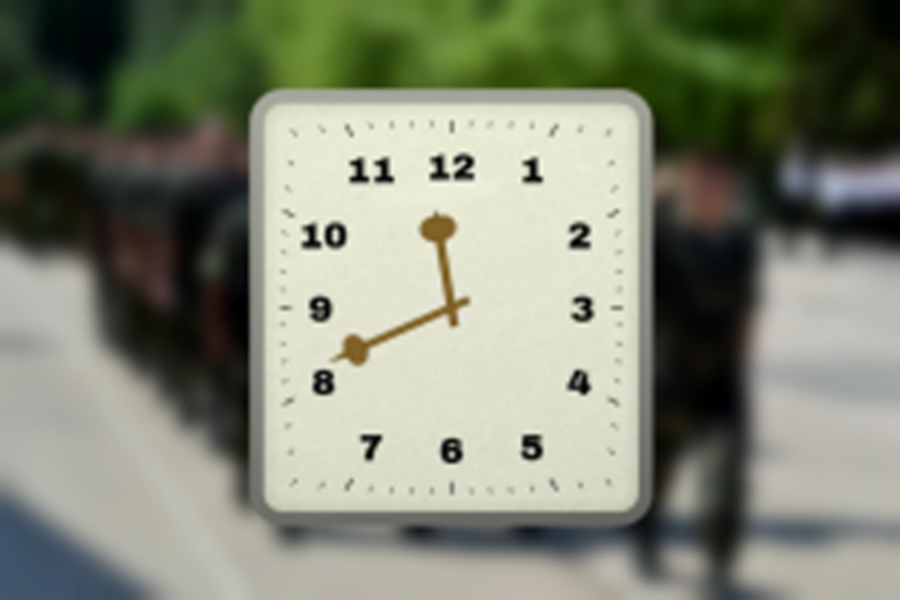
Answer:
{"hour": 11, "minute": 41}
